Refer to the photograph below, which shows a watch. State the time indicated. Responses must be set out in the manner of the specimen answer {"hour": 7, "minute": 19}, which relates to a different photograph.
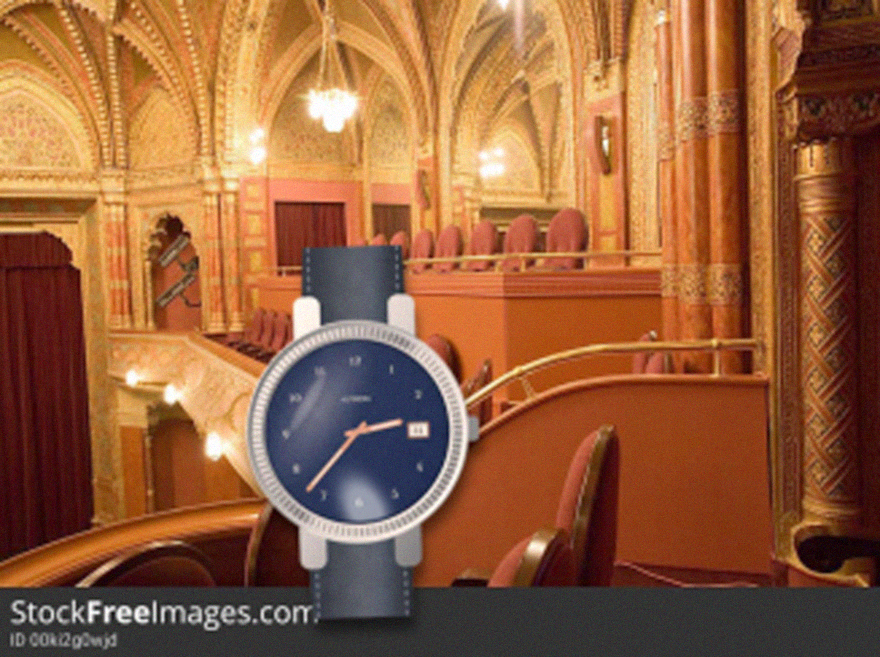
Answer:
{"hour": 2, "minute": 37}
